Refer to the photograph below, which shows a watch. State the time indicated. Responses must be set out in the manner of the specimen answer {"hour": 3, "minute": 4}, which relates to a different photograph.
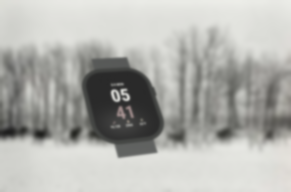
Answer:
{"hour": 5, "minute": 41}
